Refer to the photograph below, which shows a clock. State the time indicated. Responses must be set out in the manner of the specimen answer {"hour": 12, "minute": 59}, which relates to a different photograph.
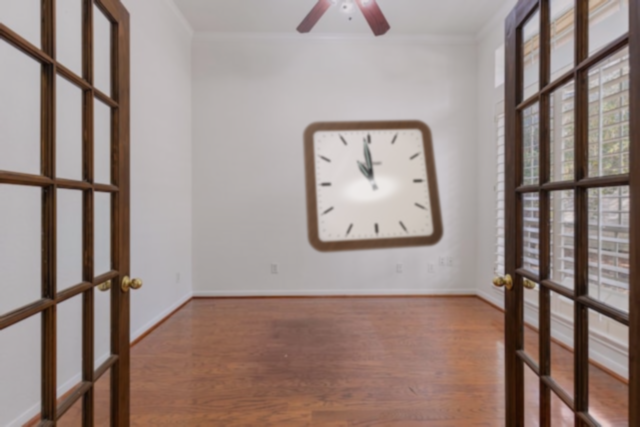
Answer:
{"hour": 10, "minute": 59}
